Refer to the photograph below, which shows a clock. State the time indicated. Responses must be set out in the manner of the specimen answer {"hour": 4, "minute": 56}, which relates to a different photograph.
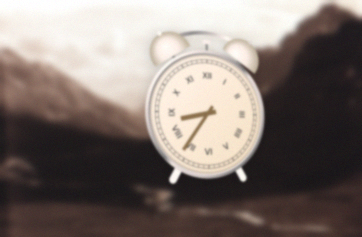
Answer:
{"hour": 8, "minute": 36}
